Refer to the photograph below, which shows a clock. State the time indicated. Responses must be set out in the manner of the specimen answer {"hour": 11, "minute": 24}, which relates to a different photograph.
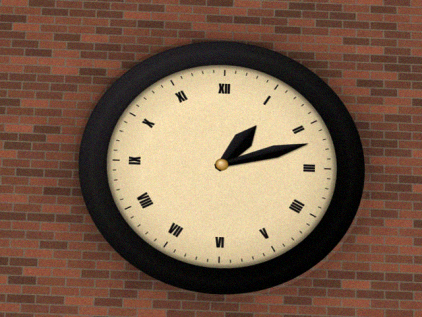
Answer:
{"hour": 1, "minute": 12}
